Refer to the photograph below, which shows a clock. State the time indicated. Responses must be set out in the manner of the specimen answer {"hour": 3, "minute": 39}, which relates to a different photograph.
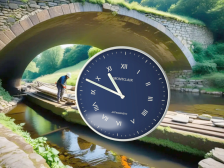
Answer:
{"hour": 10, "minute": 48}
